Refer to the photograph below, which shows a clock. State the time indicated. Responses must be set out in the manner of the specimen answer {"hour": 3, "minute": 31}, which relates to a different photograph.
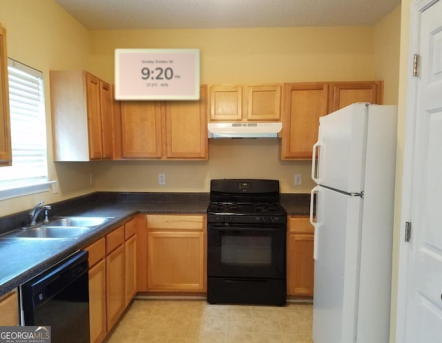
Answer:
{"hour": 9, "minute": 20}
